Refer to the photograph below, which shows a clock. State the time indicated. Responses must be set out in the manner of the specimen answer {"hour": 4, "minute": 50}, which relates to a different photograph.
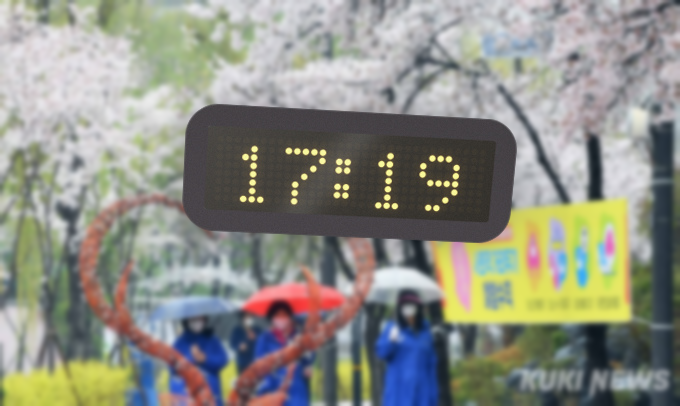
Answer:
{"hour": 17, "minute": 19}
